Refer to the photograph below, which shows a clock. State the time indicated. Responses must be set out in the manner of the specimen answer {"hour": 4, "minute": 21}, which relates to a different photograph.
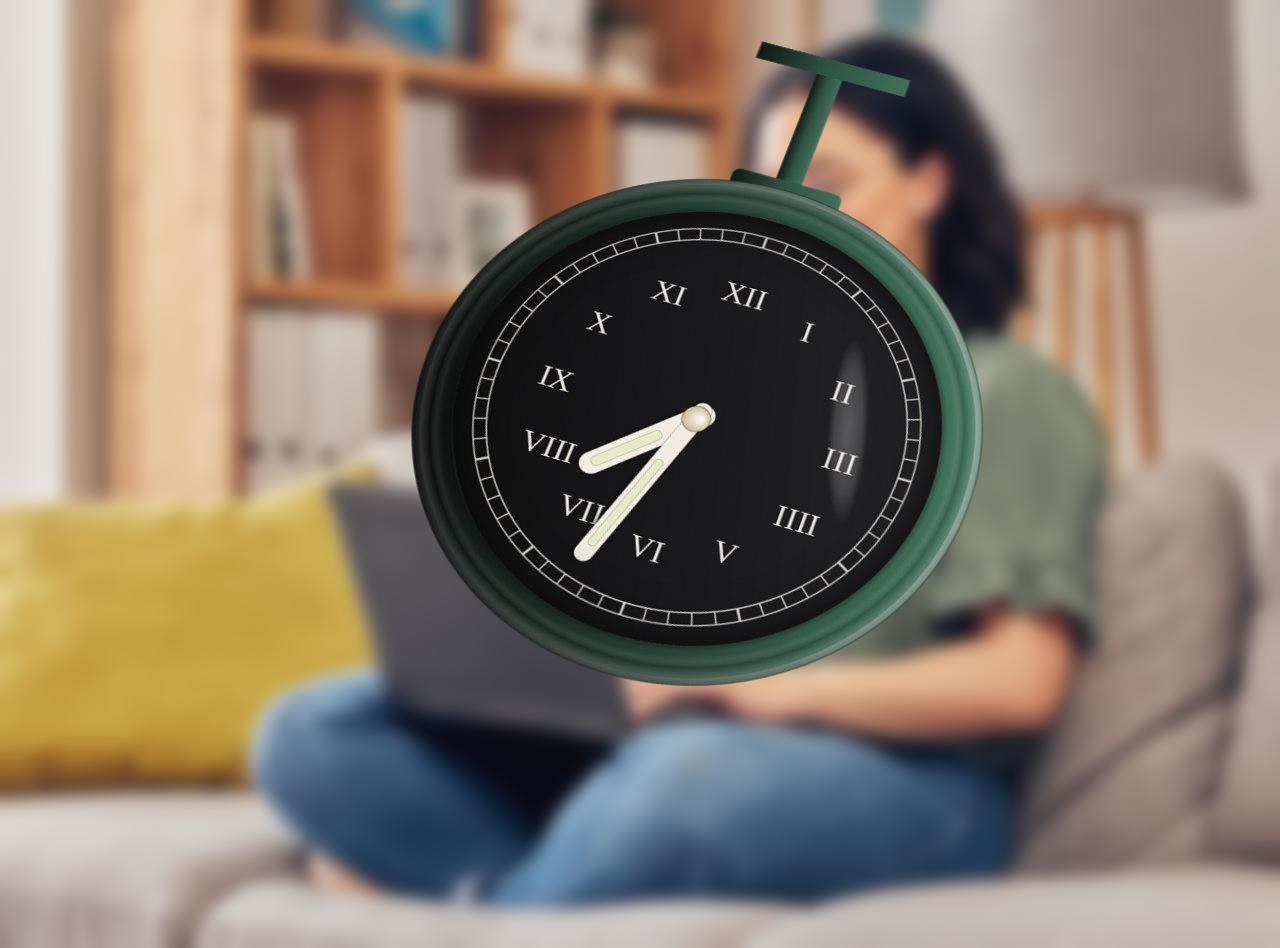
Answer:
{"hour": 7, "minute": 33}
